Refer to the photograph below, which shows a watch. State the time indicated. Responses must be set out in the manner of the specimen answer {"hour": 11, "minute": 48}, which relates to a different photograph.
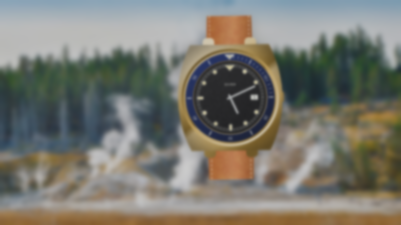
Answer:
{"hour": 5, "minute": 11}
